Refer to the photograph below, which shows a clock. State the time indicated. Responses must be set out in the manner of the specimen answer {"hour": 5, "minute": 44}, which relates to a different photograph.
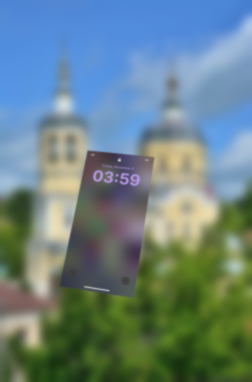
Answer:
{"hour": 3, "minute": 59}
